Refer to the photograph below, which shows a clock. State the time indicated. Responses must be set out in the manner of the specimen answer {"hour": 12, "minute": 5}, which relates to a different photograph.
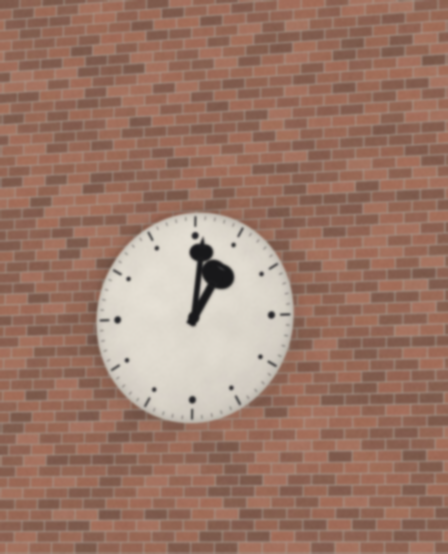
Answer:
{"hour": 1, "minute": 1}
